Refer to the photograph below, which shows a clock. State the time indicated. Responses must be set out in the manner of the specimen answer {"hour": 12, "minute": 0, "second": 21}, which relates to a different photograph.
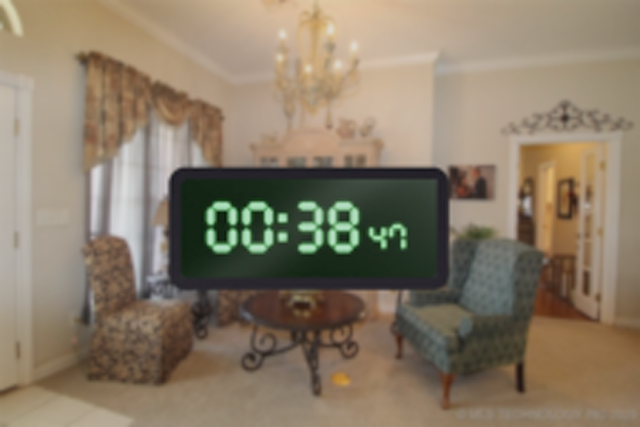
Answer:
{"hour": 0, "minute": 38, "second": 47}
